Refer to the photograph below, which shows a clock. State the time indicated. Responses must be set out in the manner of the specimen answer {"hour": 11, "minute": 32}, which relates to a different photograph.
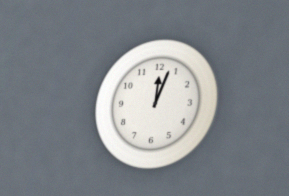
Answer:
{"hour": 12, "minute": 3}
